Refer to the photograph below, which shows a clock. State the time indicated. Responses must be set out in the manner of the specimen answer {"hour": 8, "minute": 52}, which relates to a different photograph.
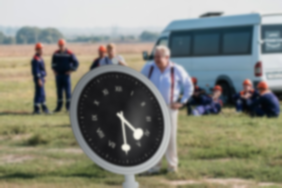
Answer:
{"hour": 4, "minute": 30}
